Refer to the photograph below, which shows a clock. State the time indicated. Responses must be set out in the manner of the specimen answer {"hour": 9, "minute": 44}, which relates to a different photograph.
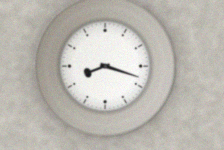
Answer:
{"hour": 8, "minute": 18}
